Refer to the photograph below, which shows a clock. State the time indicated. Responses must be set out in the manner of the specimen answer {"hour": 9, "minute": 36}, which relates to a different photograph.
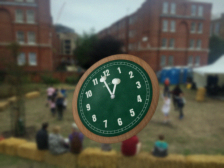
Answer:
{"hour": 12, "minute": 58}
